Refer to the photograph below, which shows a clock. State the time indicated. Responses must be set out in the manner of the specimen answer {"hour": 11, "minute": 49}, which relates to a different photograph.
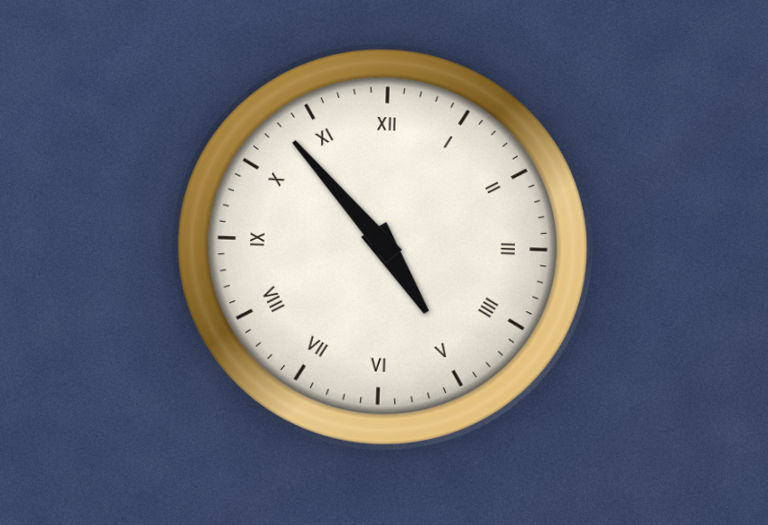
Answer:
{"hour": 4, "minute": 53}
